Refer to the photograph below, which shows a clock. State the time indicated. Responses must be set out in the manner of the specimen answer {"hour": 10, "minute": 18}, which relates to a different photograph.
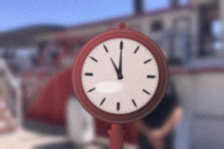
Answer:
{"hour": 11, "minute": 0}
